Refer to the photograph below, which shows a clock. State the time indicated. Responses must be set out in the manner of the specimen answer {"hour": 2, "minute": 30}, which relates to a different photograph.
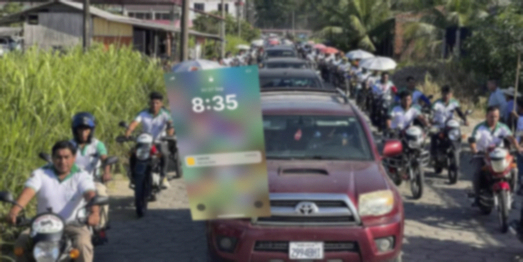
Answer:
{"hour": 8, "minute": 35}
